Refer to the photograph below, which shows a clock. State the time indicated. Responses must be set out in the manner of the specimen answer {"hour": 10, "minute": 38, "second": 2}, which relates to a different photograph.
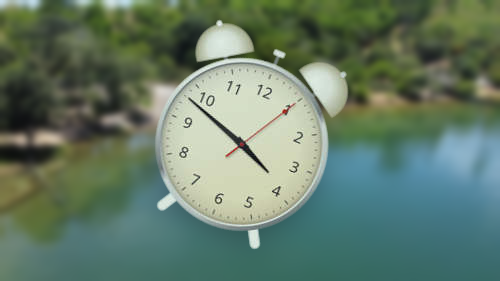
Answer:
{"hour": 3, "minute": 48, "second": 5}
